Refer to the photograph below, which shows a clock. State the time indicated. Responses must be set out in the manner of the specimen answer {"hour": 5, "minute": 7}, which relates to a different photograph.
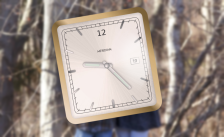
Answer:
{"hour": 9, "minute": 24}
